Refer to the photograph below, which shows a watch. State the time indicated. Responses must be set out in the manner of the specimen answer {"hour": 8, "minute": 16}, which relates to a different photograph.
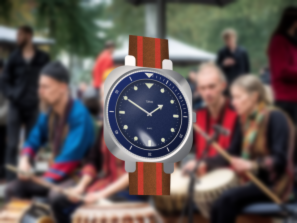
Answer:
{"hour": 1, "minute": 50}
